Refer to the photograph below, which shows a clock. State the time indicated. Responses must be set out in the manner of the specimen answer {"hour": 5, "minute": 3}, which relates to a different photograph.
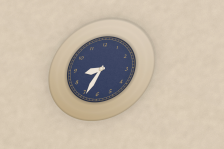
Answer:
{"hour": 8, "minute": 34}
